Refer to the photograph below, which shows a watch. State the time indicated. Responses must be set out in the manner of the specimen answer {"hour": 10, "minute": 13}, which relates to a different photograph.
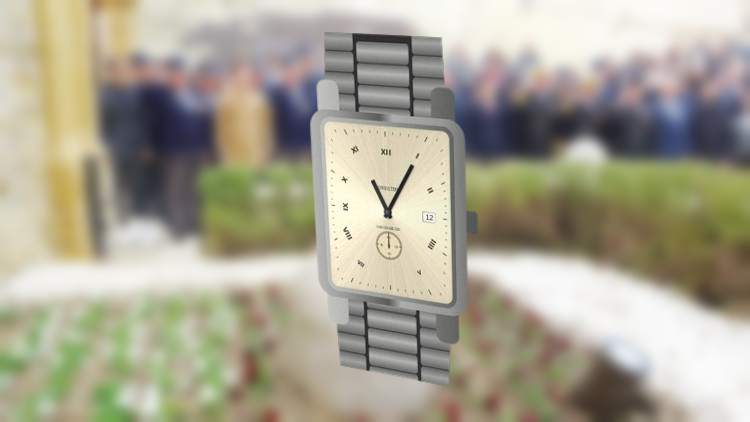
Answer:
{"hour": 11, "minute": 5}
